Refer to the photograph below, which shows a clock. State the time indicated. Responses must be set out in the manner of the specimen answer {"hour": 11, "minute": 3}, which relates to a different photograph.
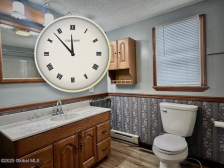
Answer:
{"hour": 11, "minute": 53}
